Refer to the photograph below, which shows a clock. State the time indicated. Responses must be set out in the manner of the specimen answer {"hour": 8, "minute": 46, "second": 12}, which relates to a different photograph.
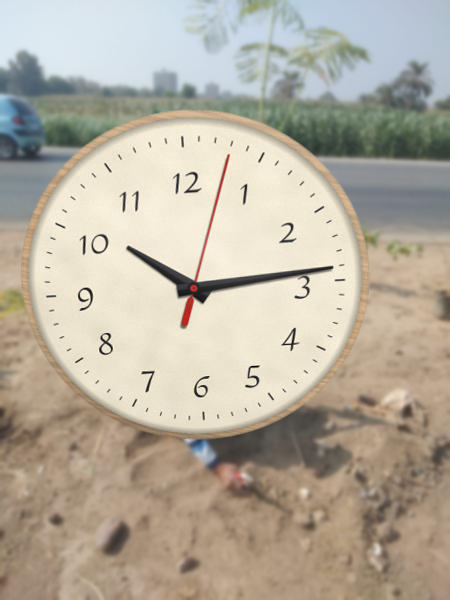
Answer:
{"hour": 10, "minute": 14, "second": 3}
